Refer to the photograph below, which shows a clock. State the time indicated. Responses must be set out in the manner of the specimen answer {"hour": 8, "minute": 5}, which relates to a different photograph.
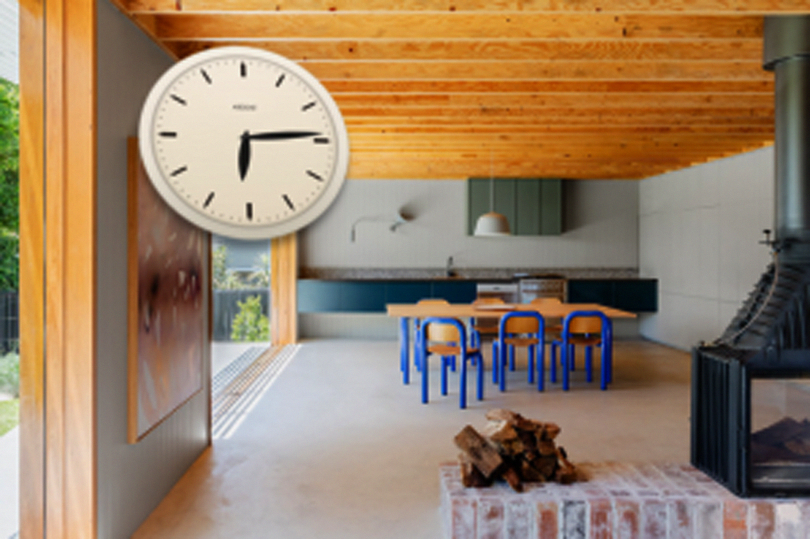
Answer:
{"hour": 6, "minute": 14}
